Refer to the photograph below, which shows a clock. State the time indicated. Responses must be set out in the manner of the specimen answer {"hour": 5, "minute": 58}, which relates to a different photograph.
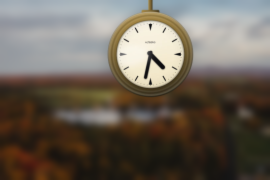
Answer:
{"hour": 4, "minute": 32}
